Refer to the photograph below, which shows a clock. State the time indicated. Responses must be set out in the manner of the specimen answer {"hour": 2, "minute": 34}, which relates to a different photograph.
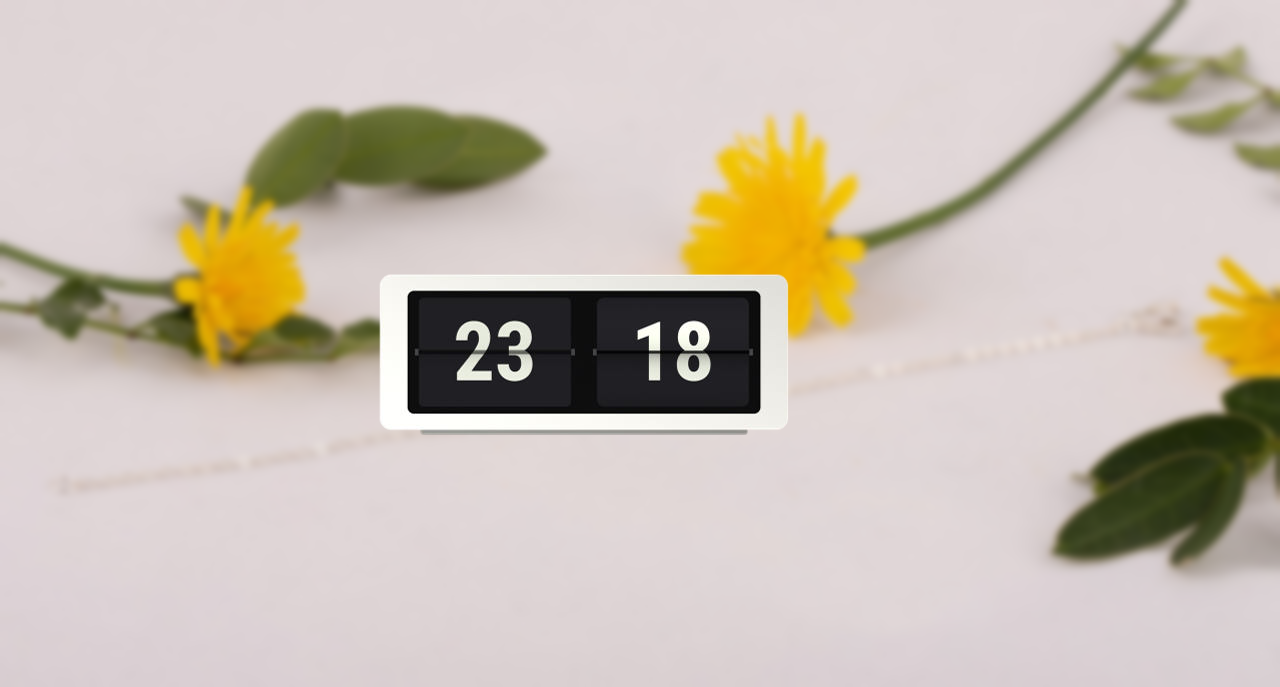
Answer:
{"hour": 23, "minute": 18}
